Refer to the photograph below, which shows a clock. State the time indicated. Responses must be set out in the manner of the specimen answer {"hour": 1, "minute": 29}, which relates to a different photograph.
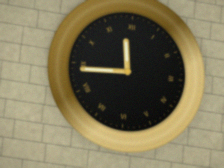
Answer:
{"hour": 11, "minute": 44}
